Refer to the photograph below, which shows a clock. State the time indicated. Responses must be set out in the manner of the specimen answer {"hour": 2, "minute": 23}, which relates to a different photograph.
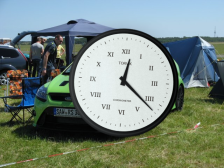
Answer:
{"hour": 12, "minute": 22}
